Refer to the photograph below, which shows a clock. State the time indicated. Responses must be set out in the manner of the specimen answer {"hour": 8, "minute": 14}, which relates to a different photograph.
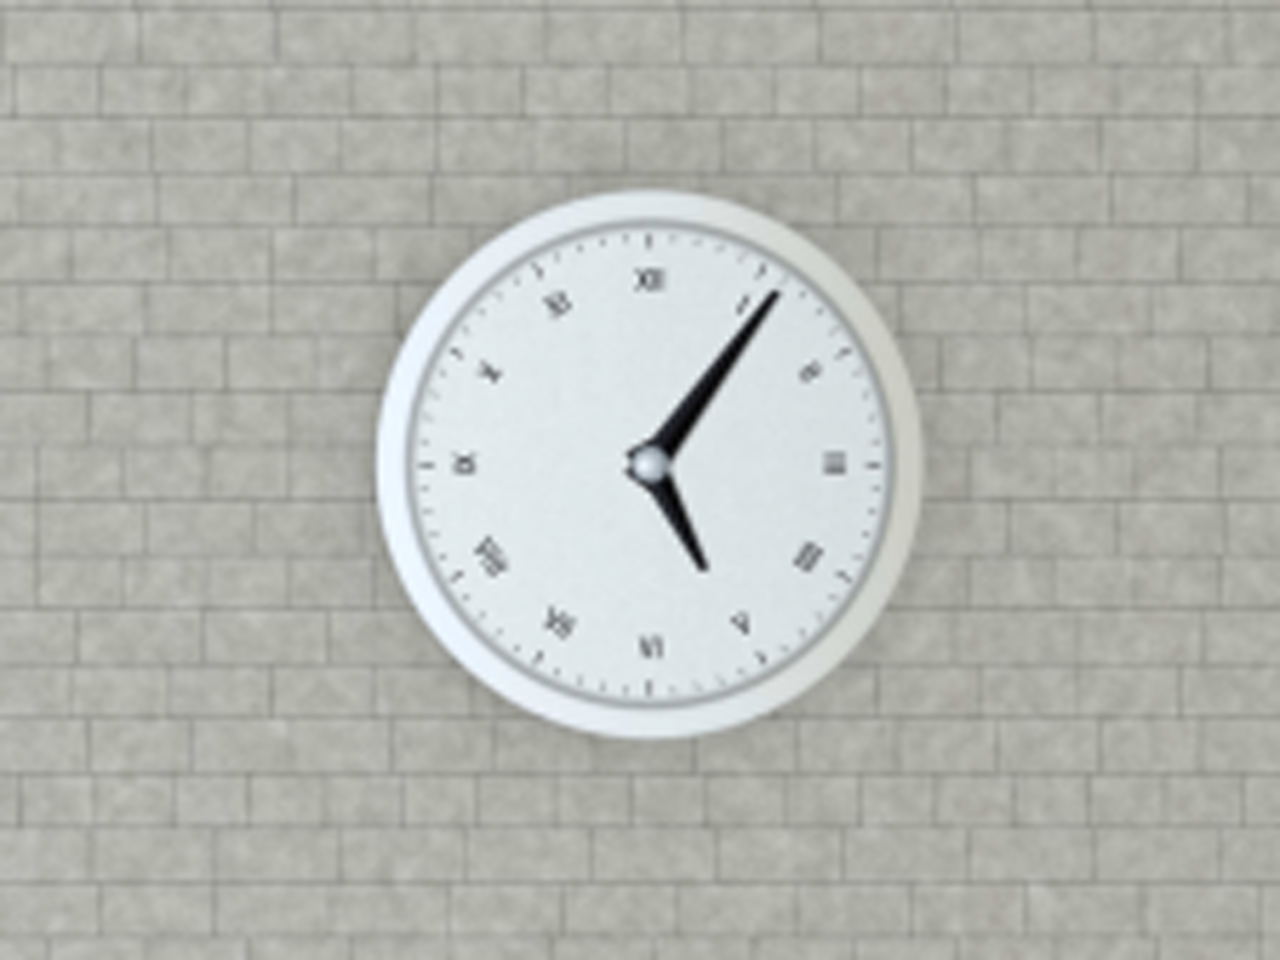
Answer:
{"hour": 5, "minute": 6}
